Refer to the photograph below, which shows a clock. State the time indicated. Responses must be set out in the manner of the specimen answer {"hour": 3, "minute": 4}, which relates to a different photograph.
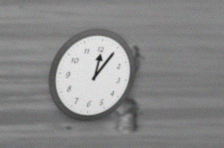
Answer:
{"hour": 12, "minute": 5}
